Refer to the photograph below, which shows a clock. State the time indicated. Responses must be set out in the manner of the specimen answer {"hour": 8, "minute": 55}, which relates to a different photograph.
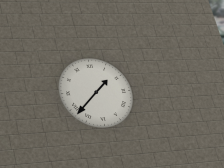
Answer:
{"hour": 1, "minute": 38}
